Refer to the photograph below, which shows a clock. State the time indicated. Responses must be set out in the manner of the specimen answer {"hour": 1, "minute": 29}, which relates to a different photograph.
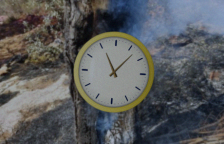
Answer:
{"hour": 11, "minute": 7}
